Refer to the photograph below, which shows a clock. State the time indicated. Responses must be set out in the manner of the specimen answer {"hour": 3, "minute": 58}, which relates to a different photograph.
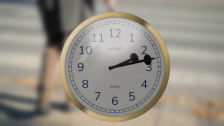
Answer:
{"hour": 2, "minute": 13}
